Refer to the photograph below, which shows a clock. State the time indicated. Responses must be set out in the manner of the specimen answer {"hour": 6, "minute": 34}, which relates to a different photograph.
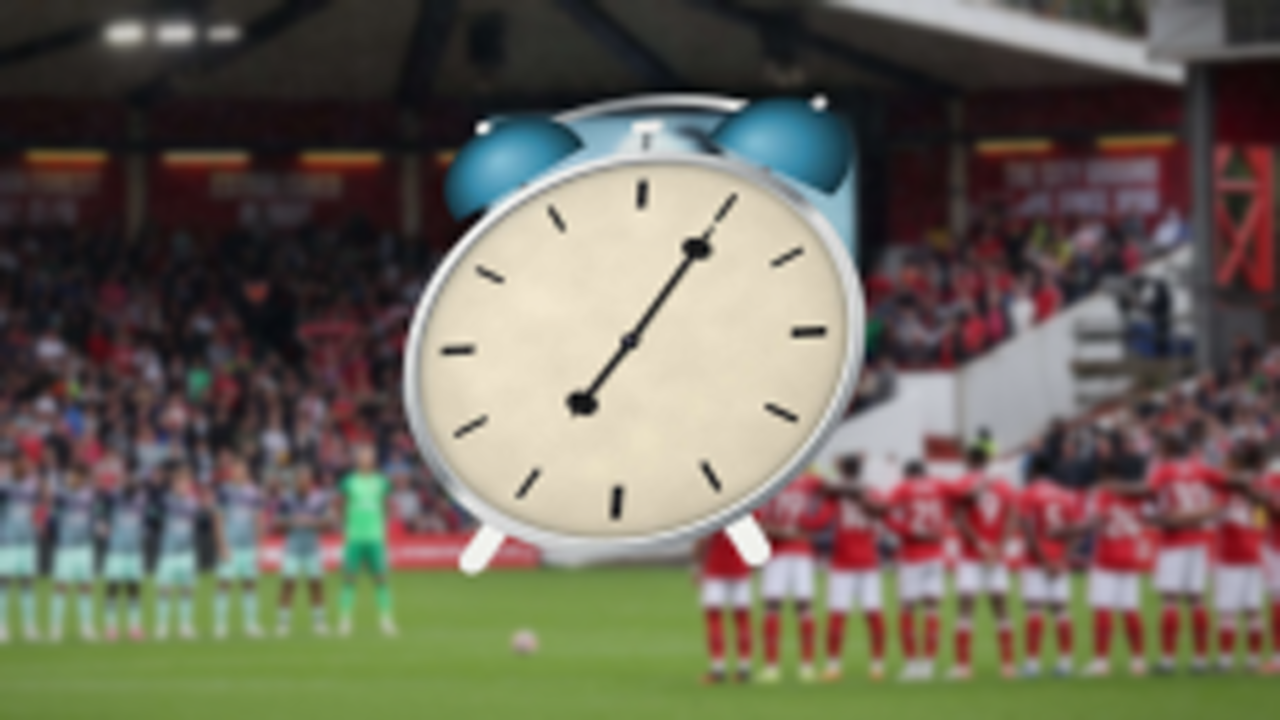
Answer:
{"hour": 7, "minute": 5}
